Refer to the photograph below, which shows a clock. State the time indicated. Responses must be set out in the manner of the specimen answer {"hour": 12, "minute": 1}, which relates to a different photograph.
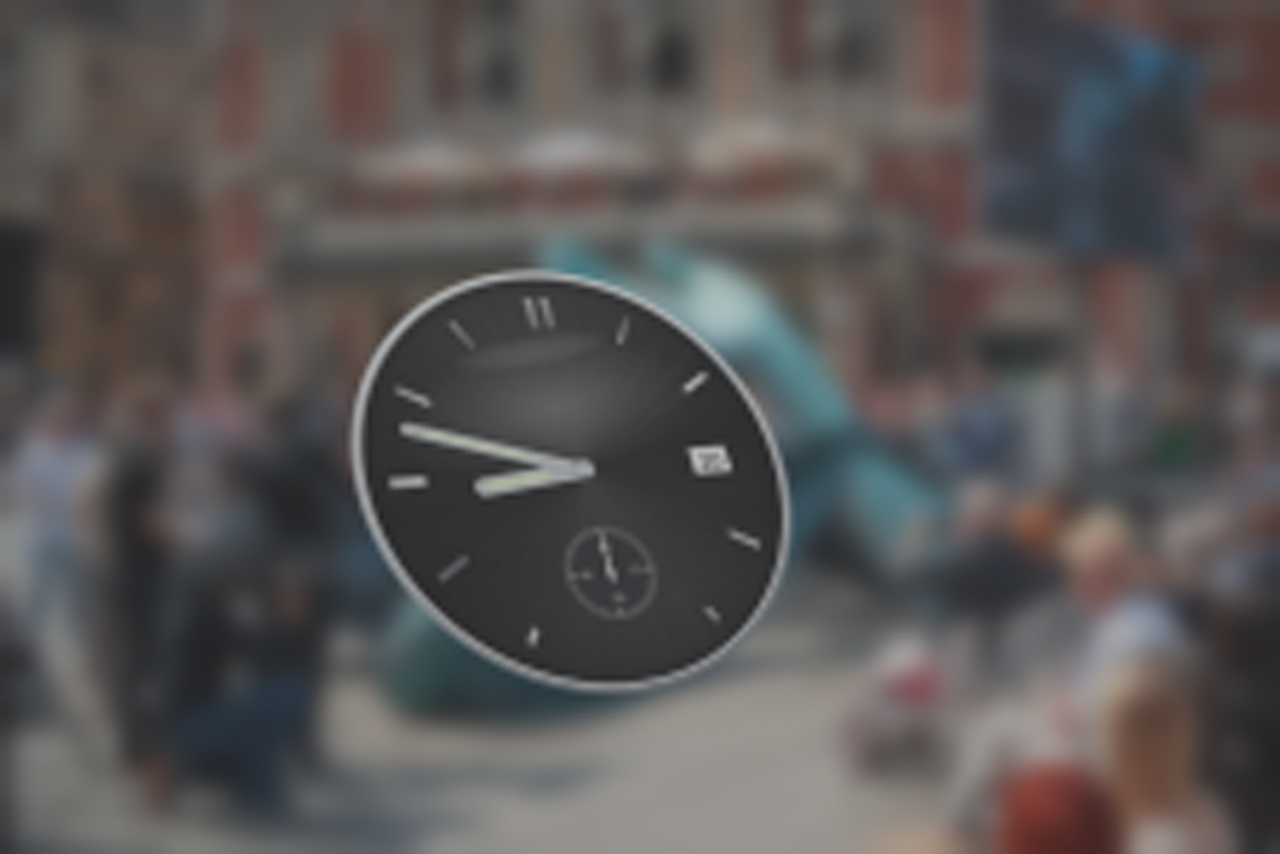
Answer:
{"hour": 8, "minute": 48}
